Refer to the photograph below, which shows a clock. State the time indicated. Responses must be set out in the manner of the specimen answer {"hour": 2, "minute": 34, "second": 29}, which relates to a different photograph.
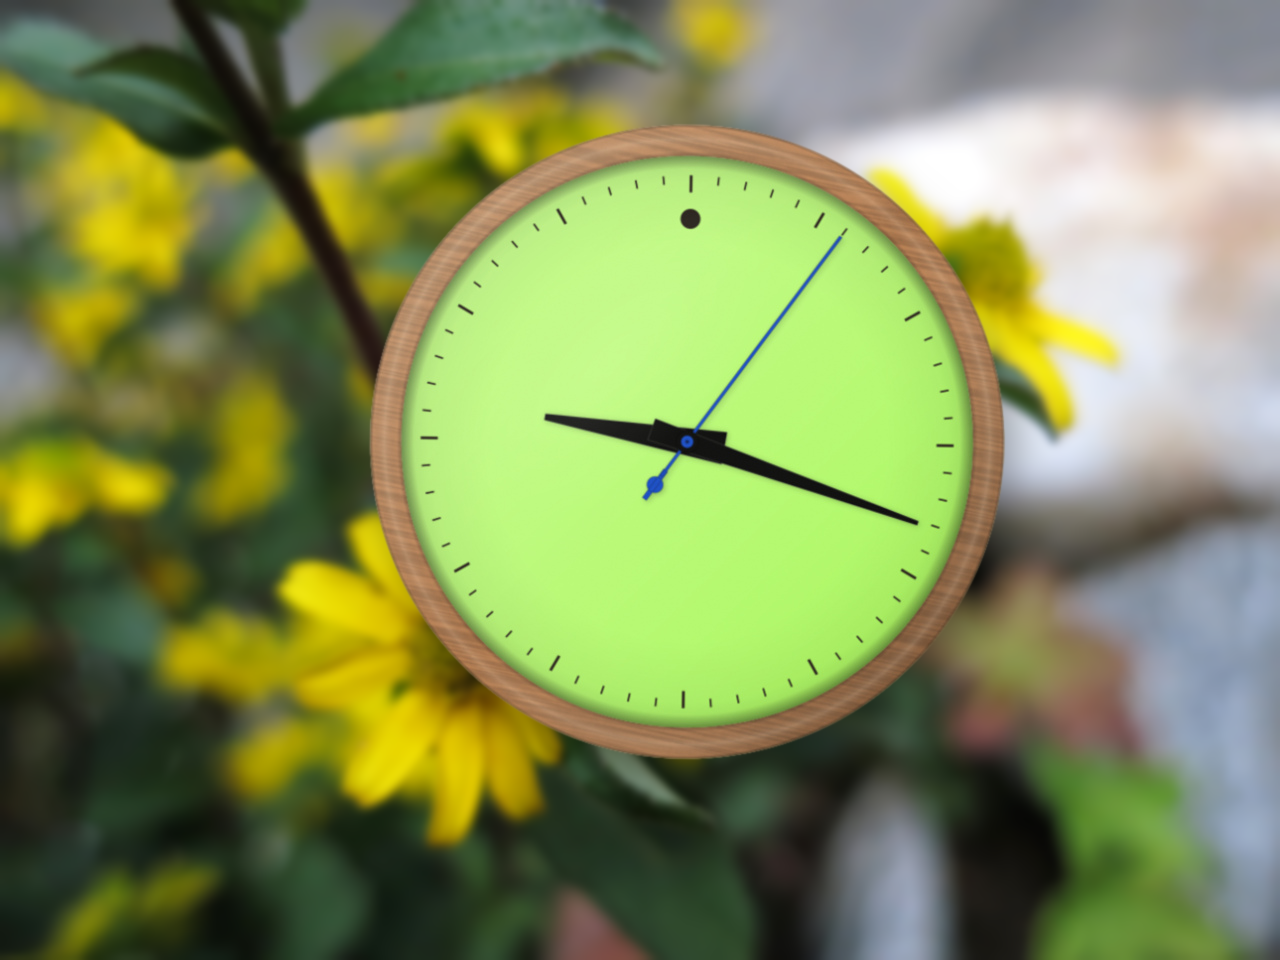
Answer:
{"hour": 9, "minute": 18, "second": 6}
